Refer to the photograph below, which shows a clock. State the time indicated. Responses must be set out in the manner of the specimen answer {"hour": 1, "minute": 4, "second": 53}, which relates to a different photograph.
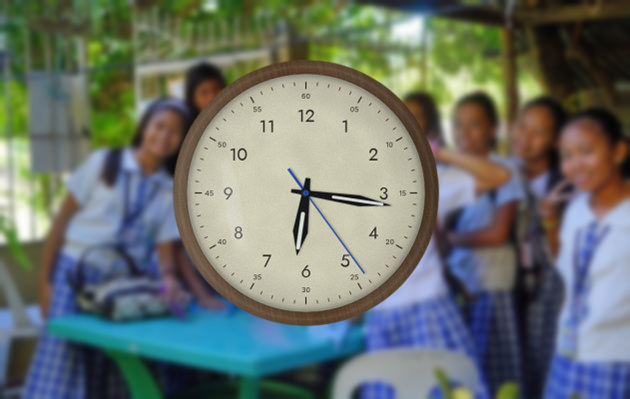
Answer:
{"hour": 6, "minute": 16, "second": 24}
